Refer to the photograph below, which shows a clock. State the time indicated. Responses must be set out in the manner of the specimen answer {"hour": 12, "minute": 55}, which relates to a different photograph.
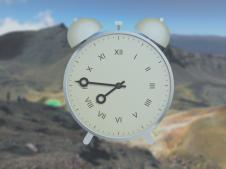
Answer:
{"hour": 7, "minute": 46}
